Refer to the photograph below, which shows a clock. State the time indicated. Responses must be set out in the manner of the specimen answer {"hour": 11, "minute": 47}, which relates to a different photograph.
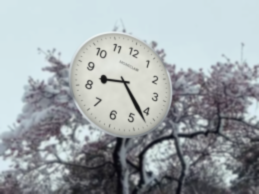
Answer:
{"hour": 8, "minute": 22}
